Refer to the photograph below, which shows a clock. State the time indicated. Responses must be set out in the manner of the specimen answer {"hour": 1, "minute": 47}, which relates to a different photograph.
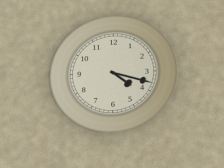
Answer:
{"hour": 4, "minute": 18}
